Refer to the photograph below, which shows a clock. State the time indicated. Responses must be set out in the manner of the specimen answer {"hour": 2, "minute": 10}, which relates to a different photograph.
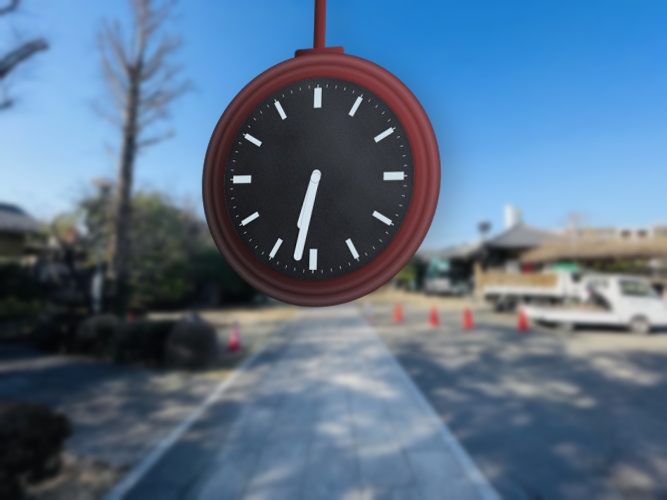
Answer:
{"hour": 6, "minute": 32}
